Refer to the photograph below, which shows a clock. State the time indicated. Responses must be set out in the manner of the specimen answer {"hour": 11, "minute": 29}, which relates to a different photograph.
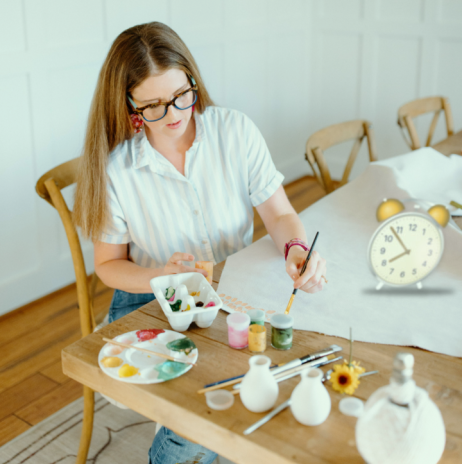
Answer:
{"hour": 7, "minute": 53}
